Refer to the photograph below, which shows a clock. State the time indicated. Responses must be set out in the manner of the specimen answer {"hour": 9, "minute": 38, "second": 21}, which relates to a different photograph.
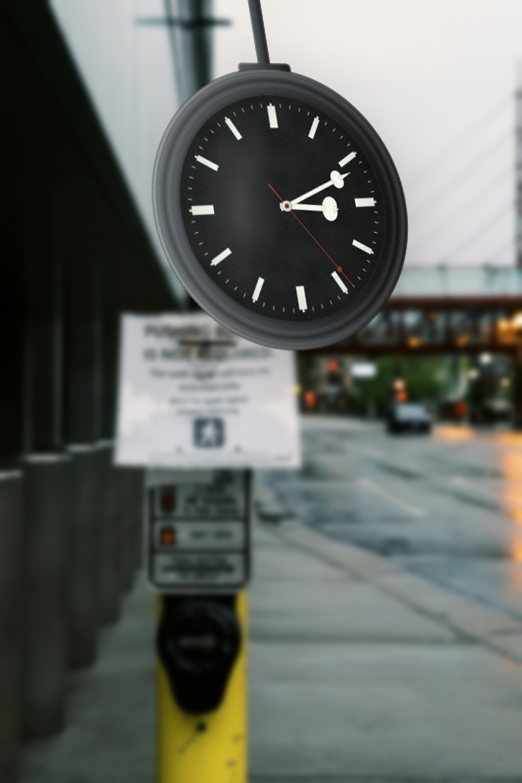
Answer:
{"hour": 3, "minute": 11, "second": 24}
